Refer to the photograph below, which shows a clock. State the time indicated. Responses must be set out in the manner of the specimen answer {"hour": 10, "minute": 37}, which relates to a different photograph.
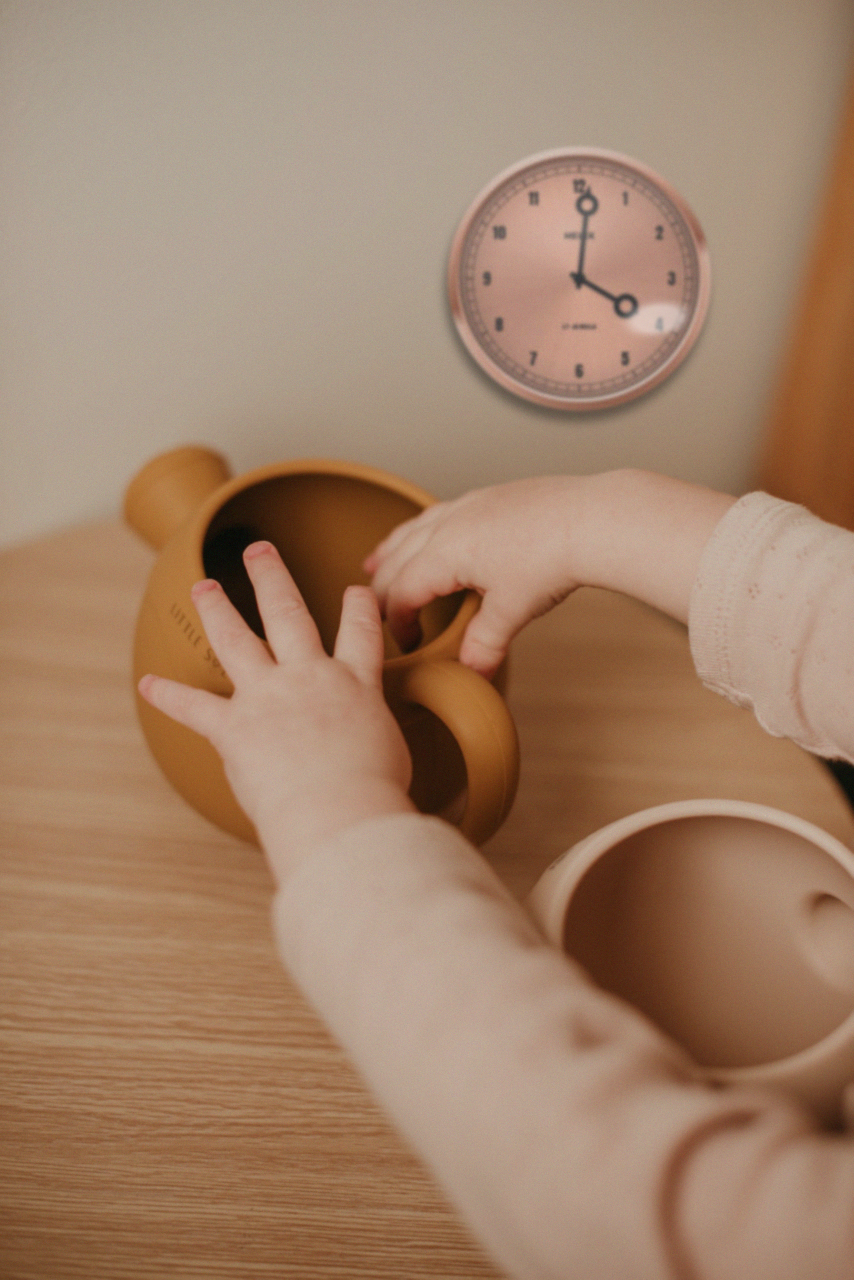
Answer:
{"hour": 4, "minute": 1}
